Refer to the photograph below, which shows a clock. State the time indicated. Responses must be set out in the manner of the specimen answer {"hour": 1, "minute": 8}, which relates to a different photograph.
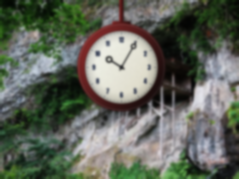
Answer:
{"hour": 10, "minute": 5}
